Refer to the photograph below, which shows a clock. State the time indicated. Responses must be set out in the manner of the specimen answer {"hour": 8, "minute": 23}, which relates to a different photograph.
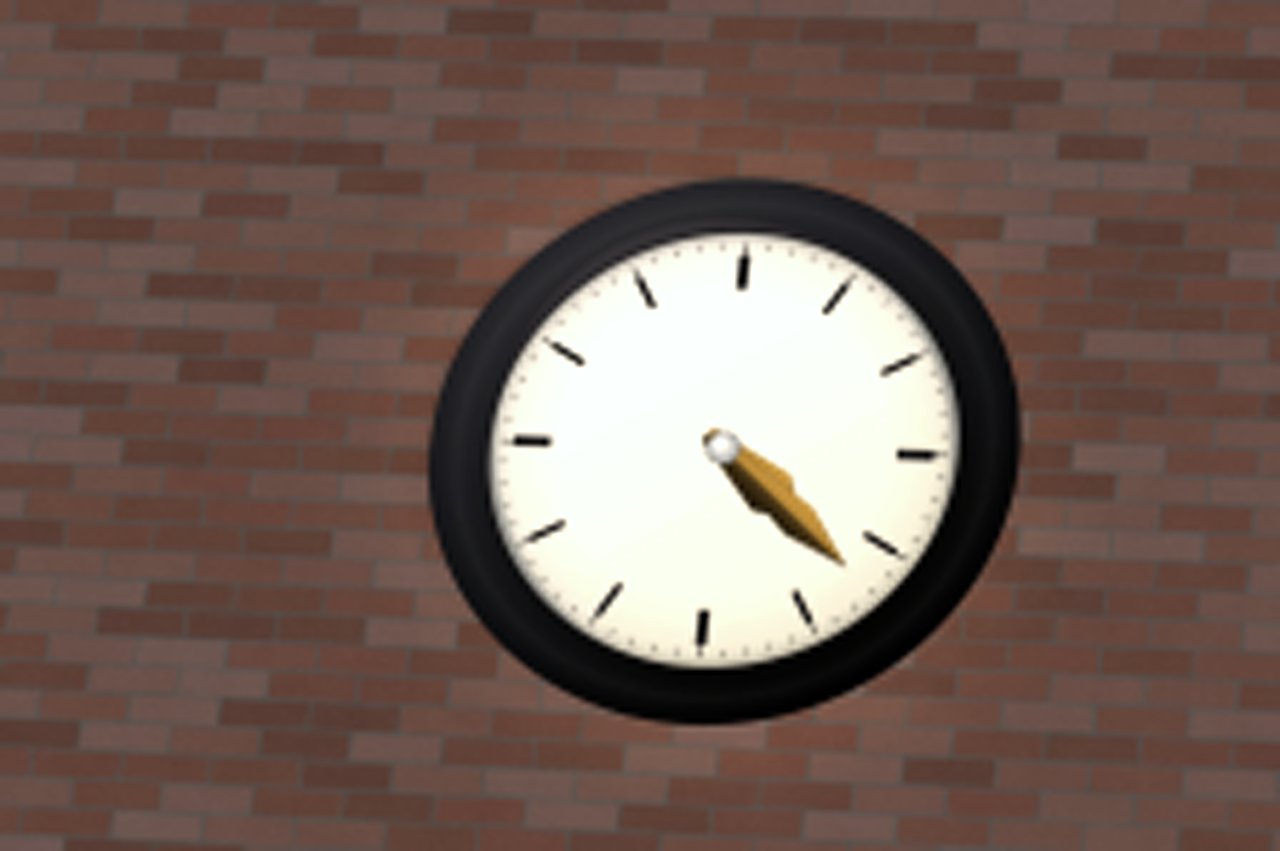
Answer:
{"hour": 4, "minute": 22}
